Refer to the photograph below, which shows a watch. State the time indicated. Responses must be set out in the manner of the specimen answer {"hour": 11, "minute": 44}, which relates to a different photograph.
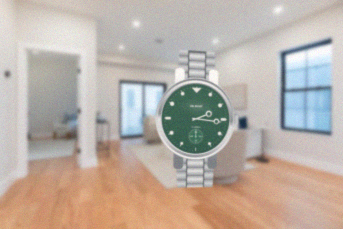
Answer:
{"hour": 2, "minute": 16}
